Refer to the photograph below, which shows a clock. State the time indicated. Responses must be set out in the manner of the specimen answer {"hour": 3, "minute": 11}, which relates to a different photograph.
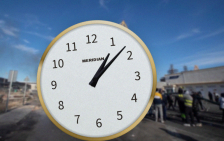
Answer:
{"hour": 1, "minute": 8}
